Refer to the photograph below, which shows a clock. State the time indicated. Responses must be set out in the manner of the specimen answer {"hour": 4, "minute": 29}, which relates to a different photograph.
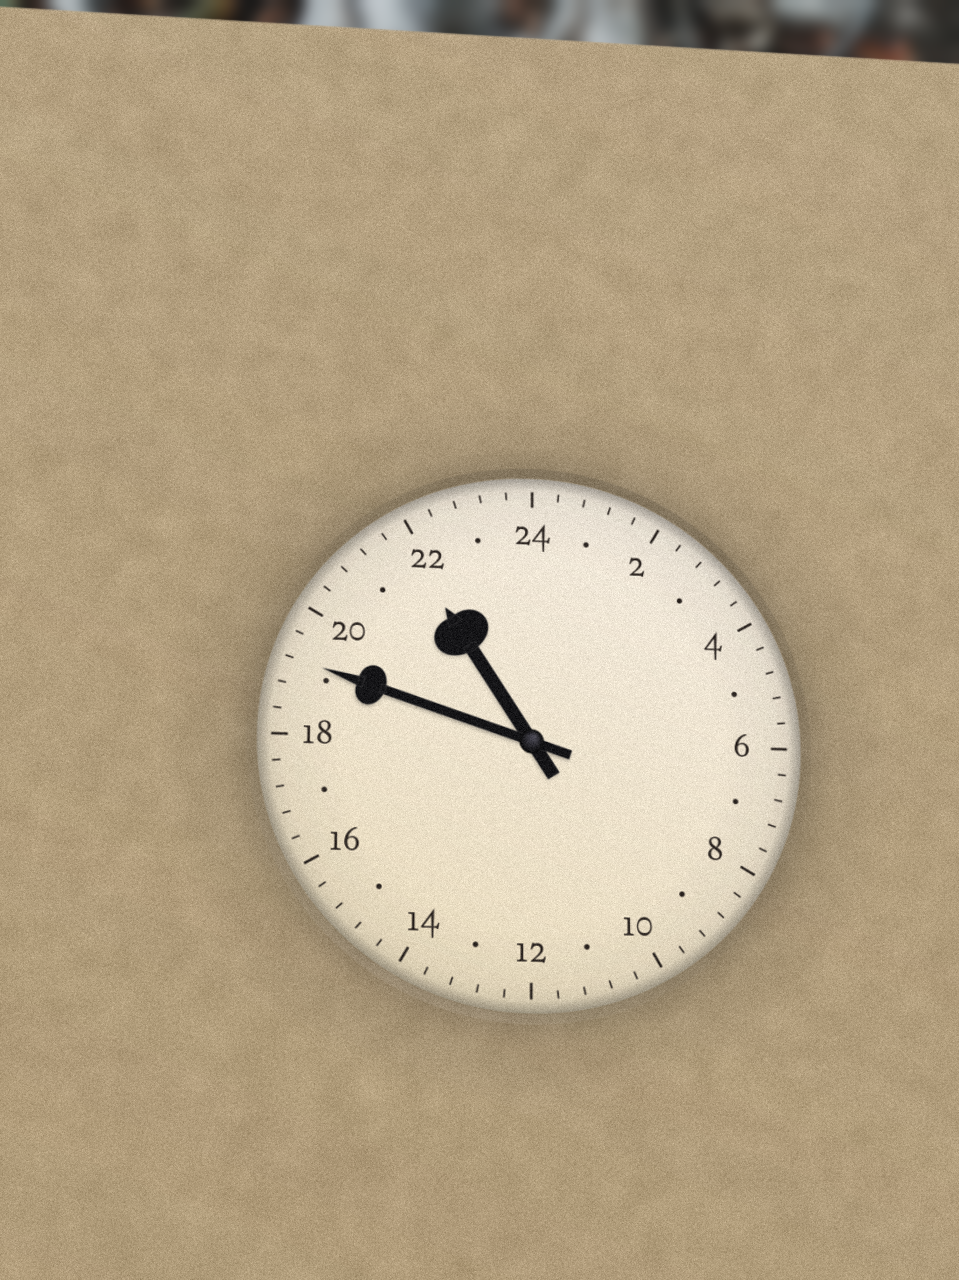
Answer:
{"hour": 21, "minute": 48}
